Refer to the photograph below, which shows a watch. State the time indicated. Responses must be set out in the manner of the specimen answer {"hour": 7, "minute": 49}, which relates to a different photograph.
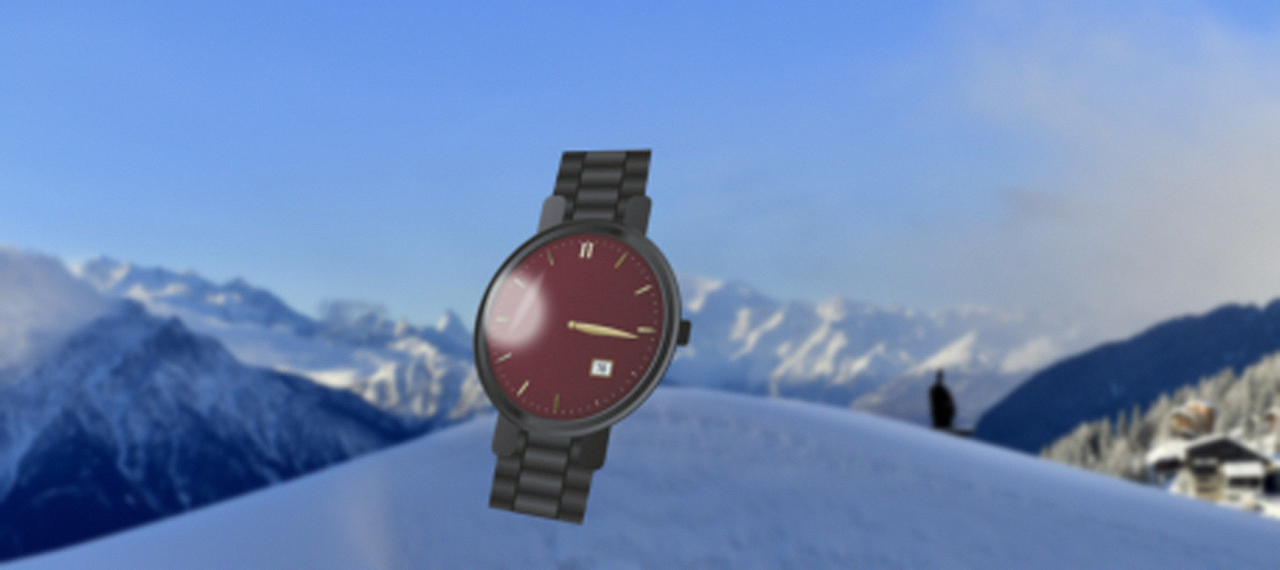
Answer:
{"hour": 3, "minute": 16}
